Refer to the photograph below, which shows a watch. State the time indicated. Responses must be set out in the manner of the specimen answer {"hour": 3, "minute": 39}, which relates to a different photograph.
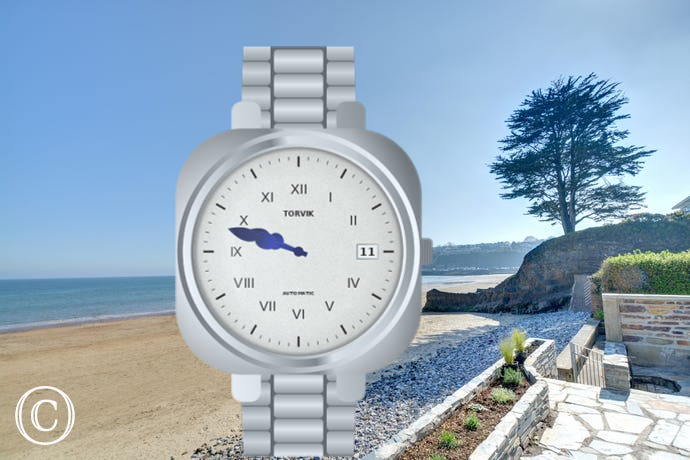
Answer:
{"hour": 9, "minute": 48}
